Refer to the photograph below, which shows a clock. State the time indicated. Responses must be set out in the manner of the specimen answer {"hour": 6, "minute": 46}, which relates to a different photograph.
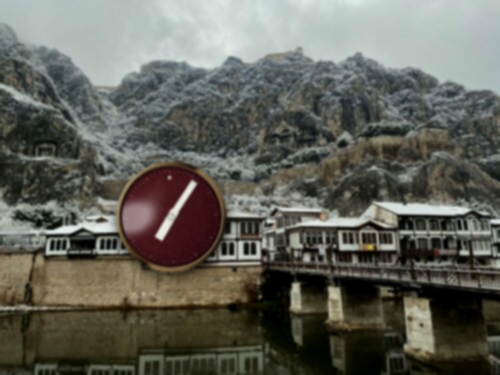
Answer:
{"hour": 7, "minute": 6}
